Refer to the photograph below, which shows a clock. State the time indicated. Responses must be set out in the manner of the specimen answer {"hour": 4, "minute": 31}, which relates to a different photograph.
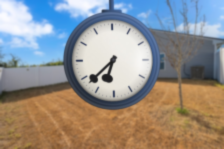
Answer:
{"hour": 6, "minute": 38}
